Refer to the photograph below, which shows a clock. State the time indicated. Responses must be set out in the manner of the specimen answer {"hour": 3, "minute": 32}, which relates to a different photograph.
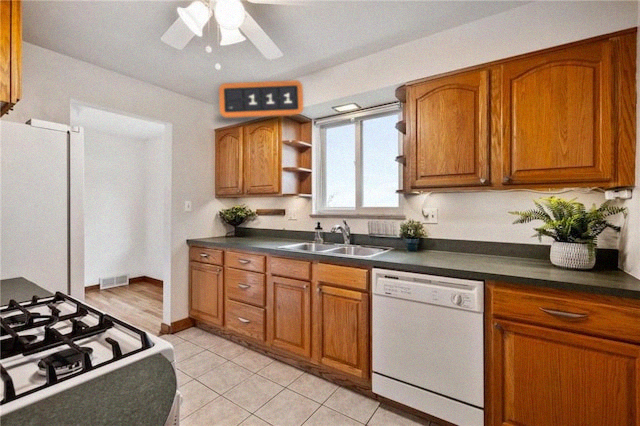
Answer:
{"hour": 1, "minute": 11}
